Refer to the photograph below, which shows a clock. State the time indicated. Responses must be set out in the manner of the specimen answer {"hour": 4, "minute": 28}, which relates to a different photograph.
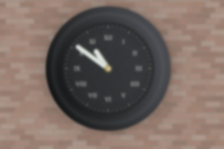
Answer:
{"hour": 10, "minute": 51}
